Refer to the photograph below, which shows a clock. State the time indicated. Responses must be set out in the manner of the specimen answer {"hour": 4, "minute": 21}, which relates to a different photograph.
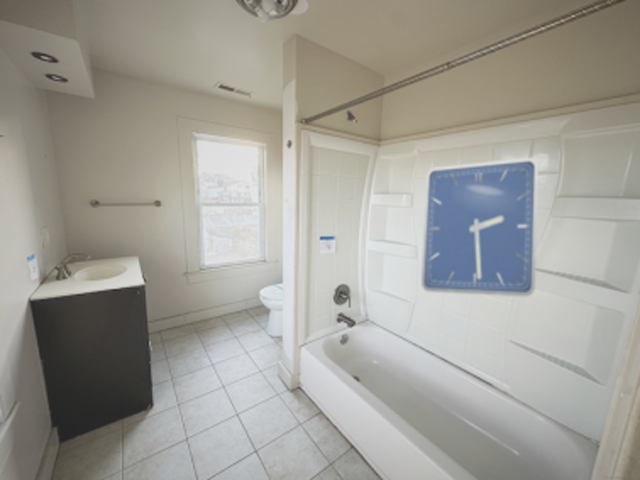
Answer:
{"hour": 2, "minute": 29}
